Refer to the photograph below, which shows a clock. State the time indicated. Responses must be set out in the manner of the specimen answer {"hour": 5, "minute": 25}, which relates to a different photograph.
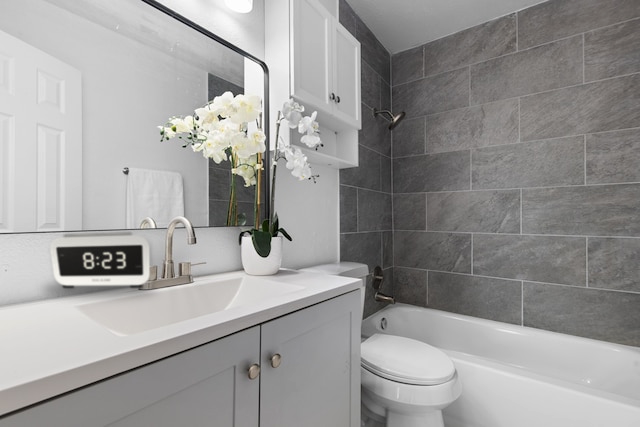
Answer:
{"hour": 8, "minute": 23}
